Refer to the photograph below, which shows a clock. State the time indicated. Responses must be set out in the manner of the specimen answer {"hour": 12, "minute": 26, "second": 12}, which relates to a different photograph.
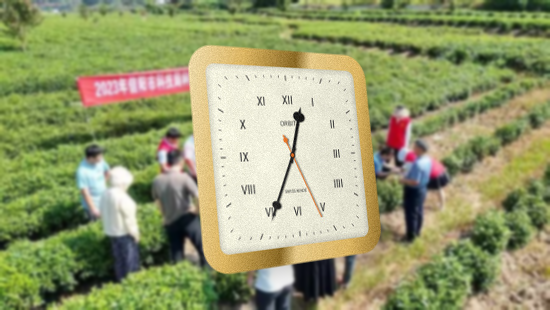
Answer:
{"hour": 12, "minute": 34, "second": 26}
